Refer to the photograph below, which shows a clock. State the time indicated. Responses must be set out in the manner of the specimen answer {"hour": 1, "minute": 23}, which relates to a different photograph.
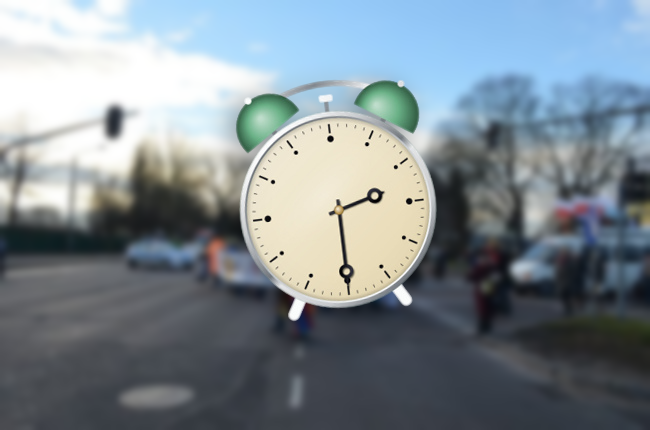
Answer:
{"hour": 2, "minute": 30}
